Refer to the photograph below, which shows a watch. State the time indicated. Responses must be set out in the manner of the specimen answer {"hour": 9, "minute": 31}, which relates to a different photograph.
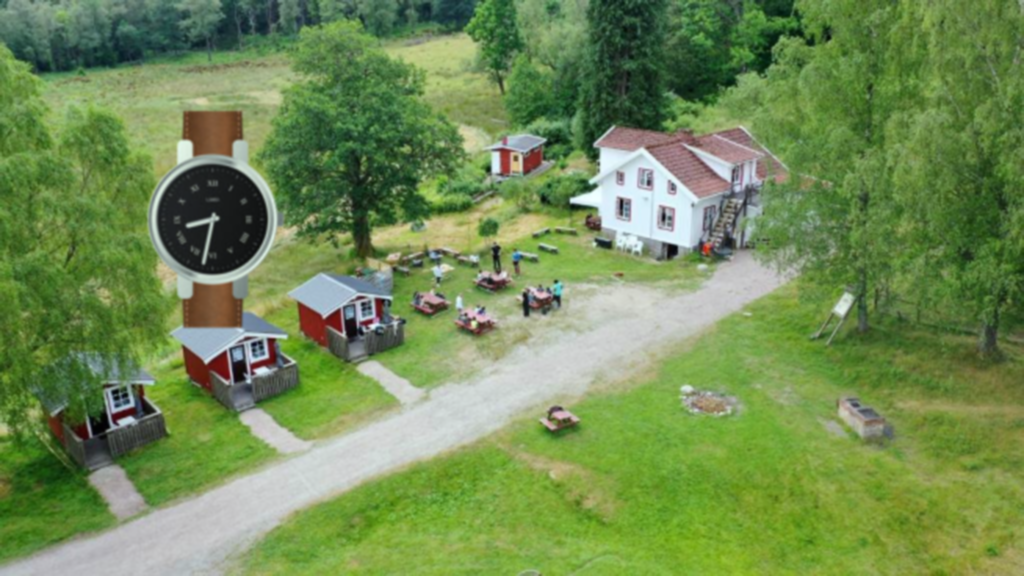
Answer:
{"hour": 8, "minute": 32}
